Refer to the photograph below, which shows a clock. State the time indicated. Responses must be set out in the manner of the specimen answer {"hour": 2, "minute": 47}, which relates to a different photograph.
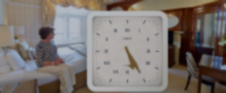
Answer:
{"hour": 5, "minute": 25}
